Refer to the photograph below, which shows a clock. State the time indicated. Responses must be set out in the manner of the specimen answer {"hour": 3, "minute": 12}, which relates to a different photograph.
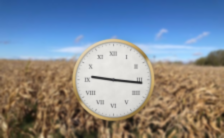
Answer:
{"hour": 9, "minute": 16}
